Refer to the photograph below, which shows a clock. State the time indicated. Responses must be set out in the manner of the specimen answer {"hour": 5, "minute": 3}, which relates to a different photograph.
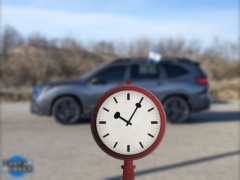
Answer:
{"hour": 10, "minute": 5}
